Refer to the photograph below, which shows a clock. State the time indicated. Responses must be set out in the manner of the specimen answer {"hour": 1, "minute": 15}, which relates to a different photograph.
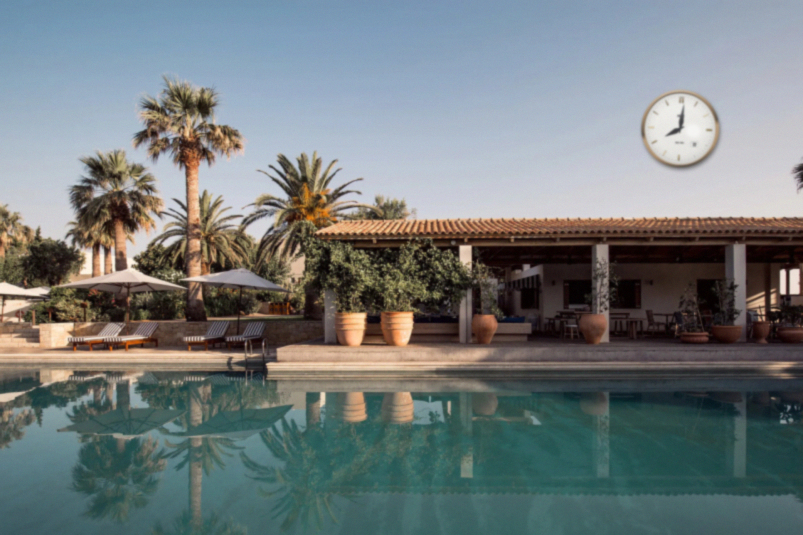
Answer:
{"hour": 8, "minute": 1}
